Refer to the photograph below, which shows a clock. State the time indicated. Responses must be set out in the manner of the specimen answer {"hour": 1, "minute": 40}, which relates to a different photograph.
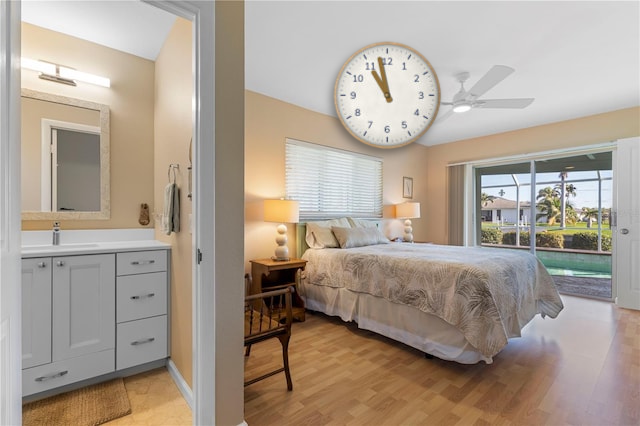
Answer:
{"hour": 10, "minute": 58}
